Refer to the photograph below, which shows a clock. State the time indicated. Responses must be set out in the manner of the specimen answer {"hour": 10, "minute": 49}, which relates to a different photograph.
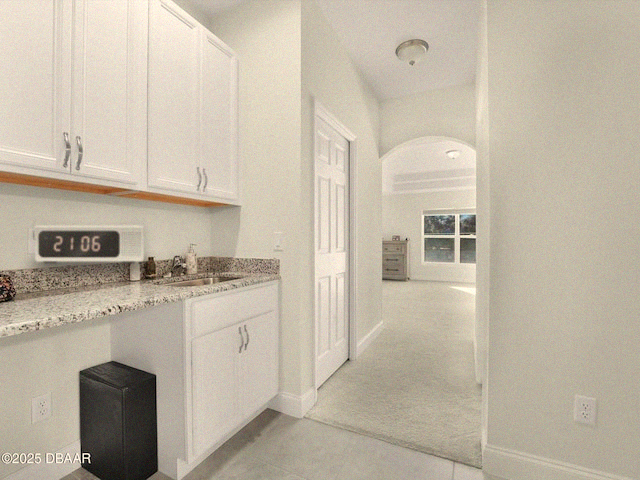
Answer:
{"hour": 21, "minute": 6}
